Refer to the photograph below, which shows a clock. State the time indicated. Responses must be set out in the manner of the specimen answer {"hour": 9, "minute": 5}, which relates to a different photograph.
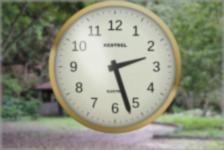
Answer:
{"hour": 2, "minute": 27}
